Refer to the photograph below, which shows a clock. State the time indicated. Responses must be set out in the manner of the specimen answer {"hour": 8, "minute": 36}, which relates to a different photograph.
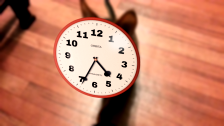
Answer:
{"hour": 4, "minute": 34}
